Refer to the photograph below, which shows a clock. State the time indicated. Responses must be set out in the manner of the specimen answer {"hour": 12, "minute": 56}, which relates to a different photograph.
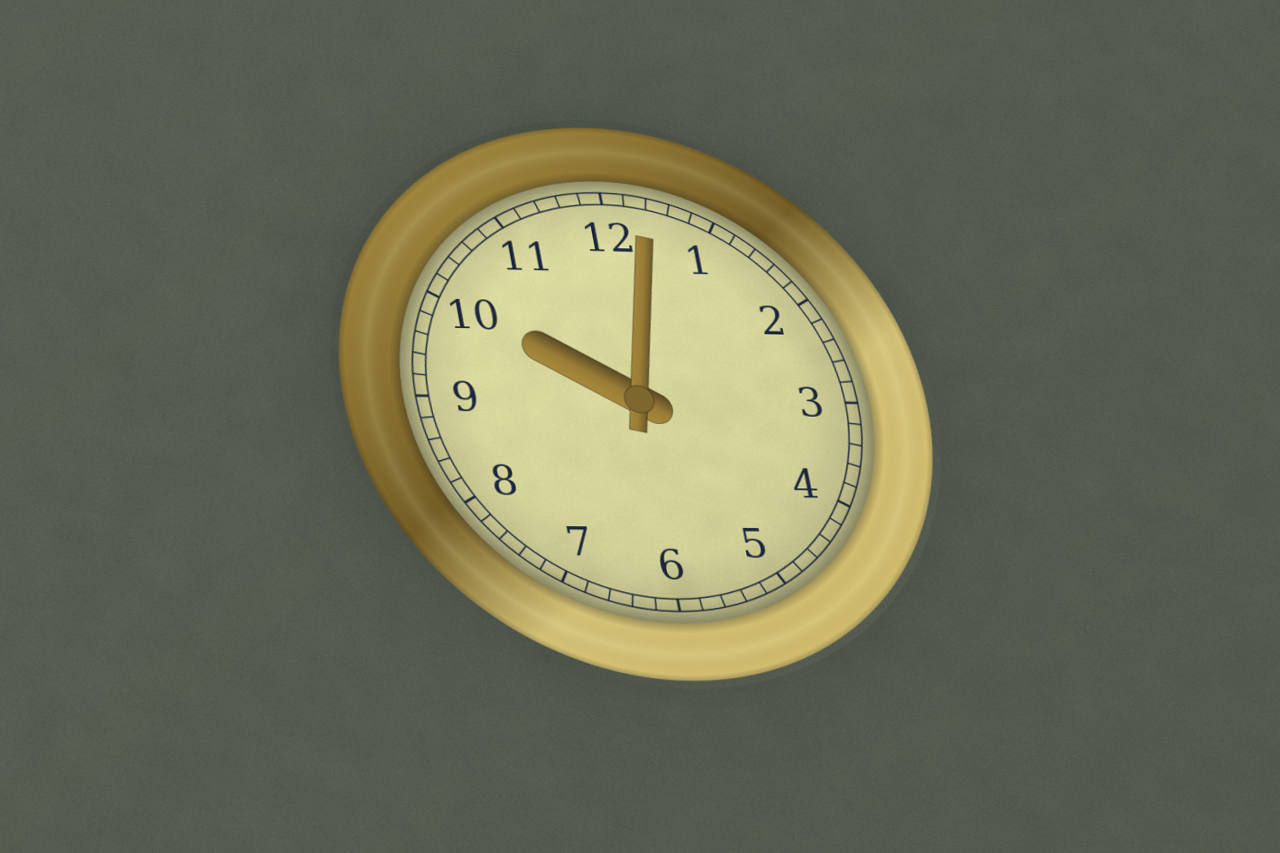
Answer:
{"hour": 10, "minute": 2}
